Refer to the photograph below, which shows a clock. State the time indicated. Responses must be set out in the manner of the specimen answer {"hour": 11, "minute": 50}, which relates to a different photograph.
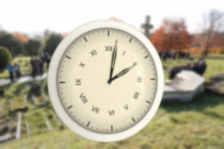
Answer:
{"hour": 2, "minute": 2}
